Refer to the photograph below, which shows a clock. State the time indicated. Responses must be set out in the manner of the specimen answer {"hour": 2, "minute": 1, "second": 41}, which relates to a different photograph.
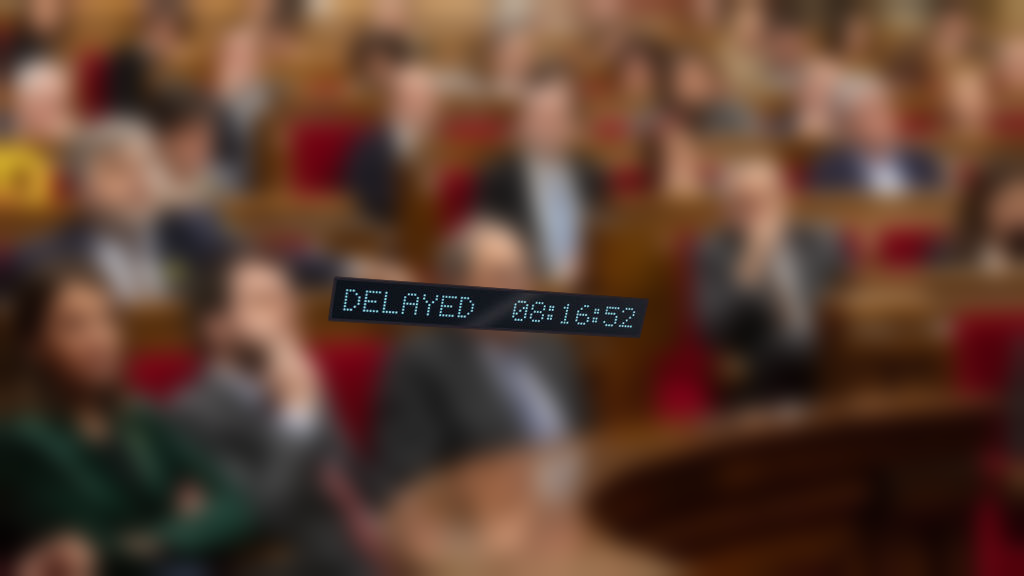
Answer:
{"hour": 8, "minute": 16, "second": 52}
